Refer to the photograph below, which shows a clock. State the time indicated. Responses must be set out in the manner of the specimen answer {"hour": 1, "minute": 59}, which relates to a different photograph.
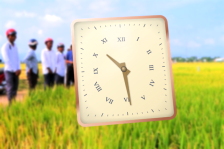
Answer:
{"hour": 10, "minute": 29}
